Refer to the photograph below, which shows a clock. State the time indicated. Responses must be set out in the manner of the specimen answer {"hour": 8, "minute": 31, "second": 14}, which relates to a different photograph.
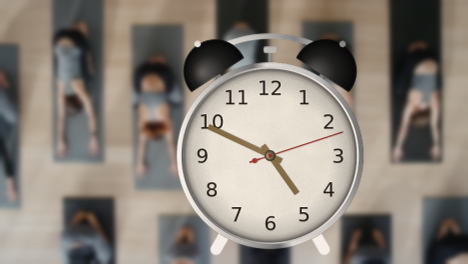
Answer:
{"hour": 4, "minute": 49, "second": 12}
